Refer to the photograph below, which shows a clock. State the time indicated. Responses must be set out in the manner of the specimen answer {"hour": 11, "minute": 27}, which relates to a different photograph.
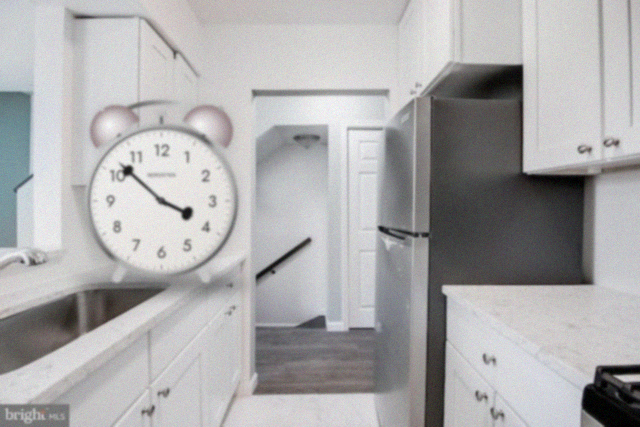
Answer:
{"hour": 3, "minute": 52}
